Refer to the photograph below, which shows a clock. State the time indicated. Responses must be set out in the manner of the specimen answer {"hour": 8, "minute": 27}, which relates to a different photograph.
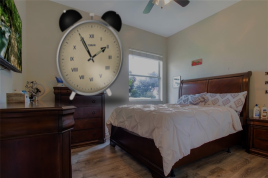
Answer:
{"hour": 1, "minute": 55}
